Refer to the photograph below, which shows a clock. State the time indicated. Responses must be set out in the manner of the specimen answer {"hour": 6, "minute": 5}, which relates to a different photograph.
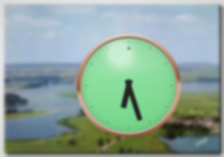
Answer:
{"hour": 6, "minute": 27}
